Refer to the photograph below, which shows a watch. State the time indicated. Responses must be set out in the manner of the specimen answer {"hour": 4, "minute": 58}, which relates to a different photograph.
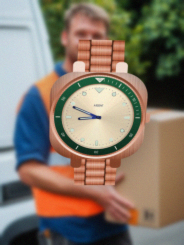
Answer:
{"hour": 8, "minute": 49}
